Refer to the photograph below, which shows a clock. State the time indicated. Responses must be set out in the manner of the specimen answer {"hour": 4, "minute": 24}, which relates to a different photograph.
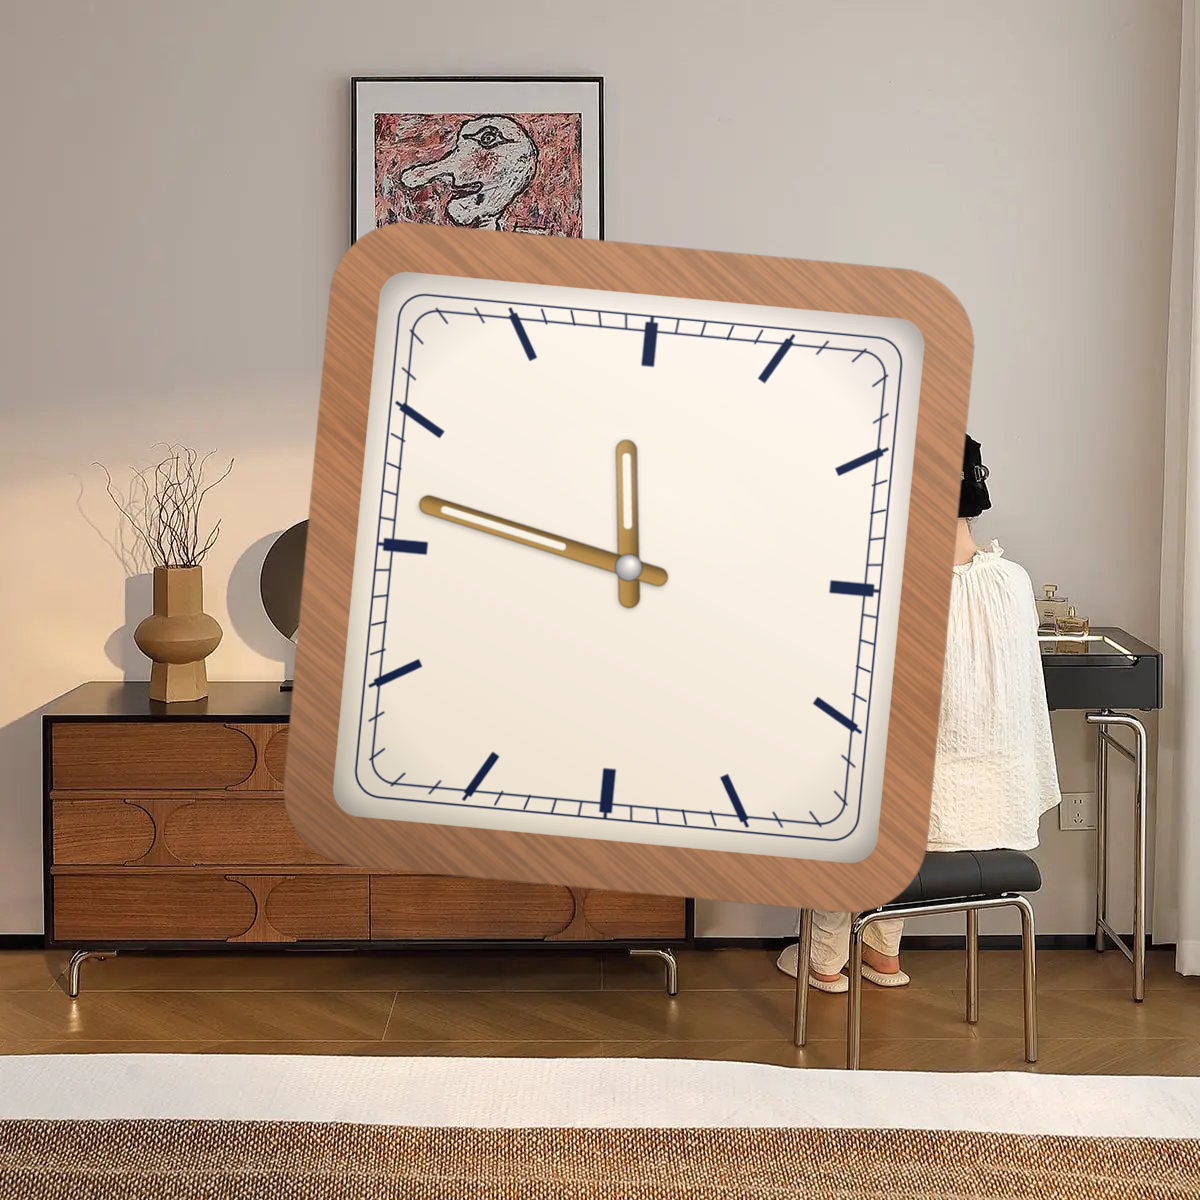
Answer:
{"hour": 11, "minute": 47}
